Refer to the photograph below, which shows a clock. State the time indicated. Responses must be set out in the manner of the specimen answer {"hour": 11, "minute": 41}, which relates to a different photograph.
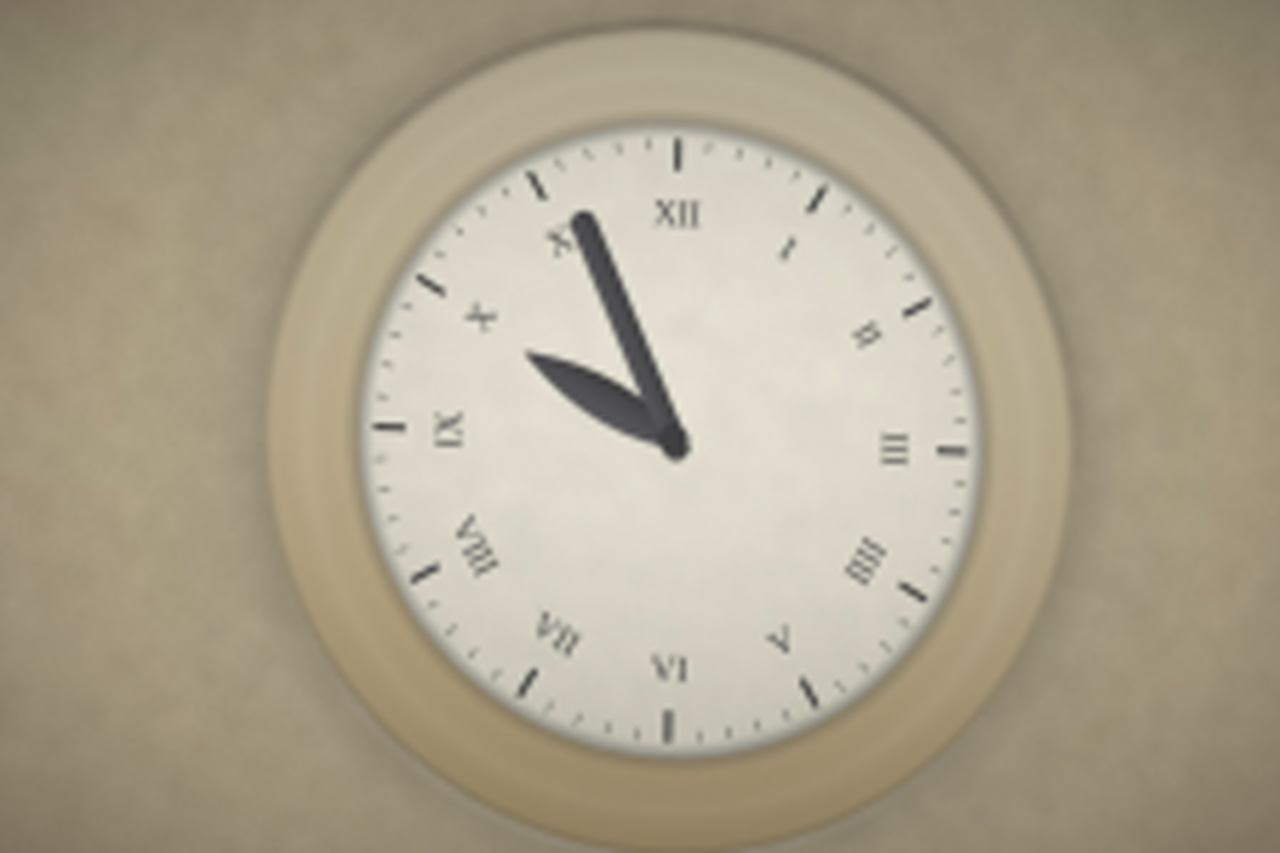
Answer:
{"hour": 9, "minute": 56}
